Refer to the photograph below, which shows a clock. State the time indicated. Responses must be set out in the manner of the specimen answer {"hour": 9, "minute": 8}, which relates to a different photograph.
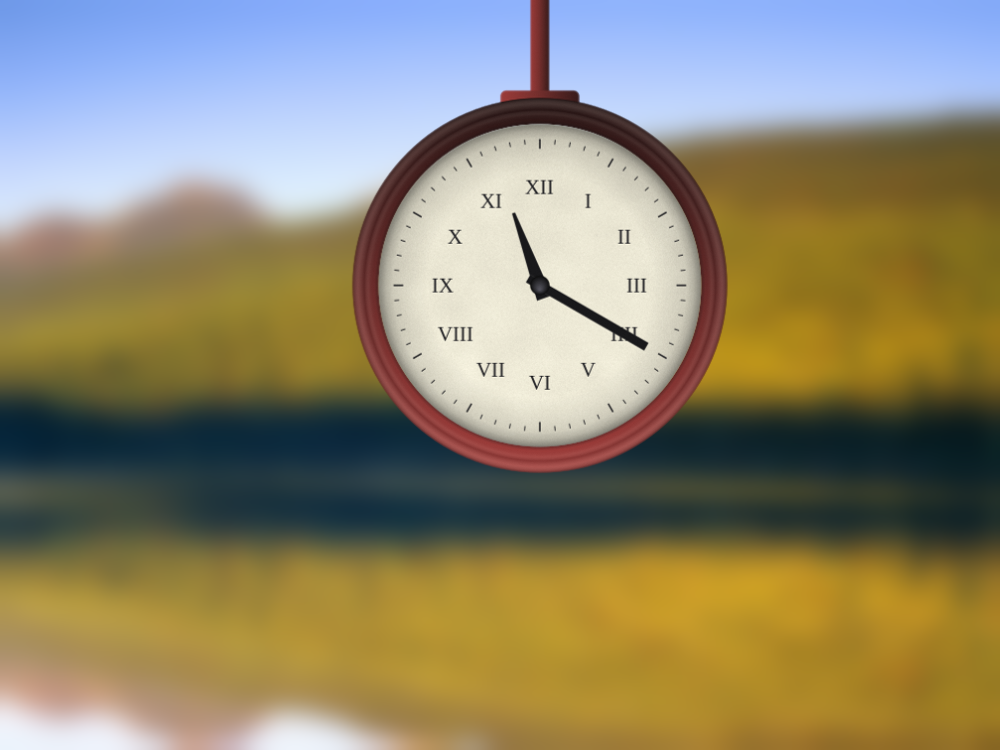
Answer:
{"hour": 11, "minute": 20}
